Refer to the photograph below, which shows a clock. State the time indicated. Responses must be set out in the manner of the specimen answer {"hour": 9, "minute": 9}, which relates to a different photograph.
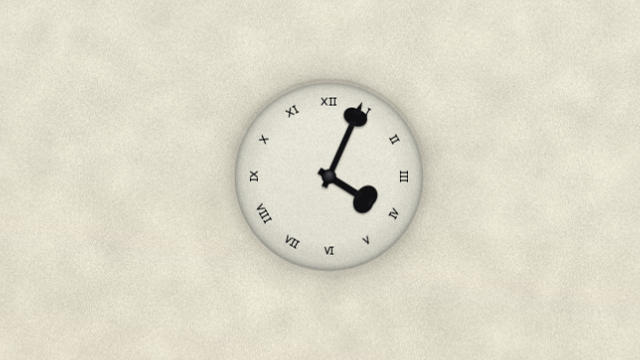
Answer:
{"hour": 4, "minute": 4}
